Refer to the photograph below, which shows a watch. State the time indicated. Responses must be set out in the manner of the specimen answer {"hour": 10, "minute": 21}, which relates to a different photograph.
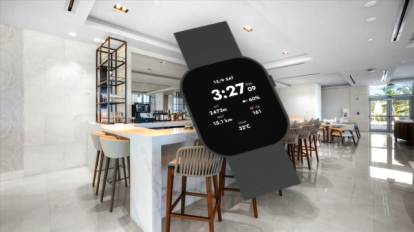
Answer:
{"hour": 3, "minute": 27}
